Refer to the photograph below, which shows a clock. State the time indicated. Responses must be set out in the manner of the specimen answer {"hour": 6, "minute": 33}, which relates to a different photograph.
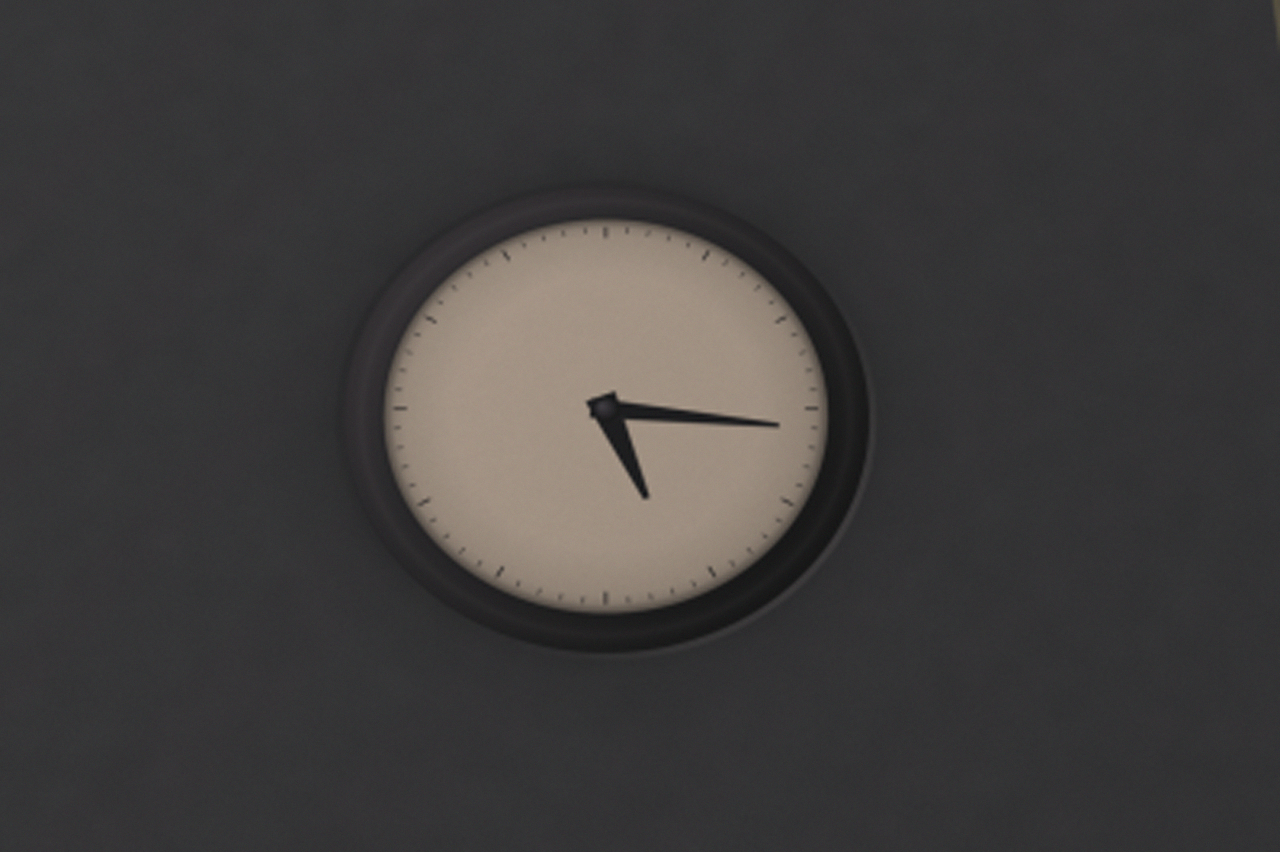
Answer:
{"hour": 5, "minute": 16}
